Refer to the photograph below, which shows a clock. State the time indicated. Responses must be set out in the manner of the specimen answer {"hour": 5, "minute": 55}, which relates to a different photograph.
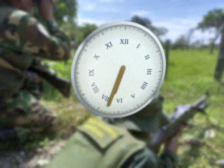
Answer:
{"hour": 6, "minute": 33}
